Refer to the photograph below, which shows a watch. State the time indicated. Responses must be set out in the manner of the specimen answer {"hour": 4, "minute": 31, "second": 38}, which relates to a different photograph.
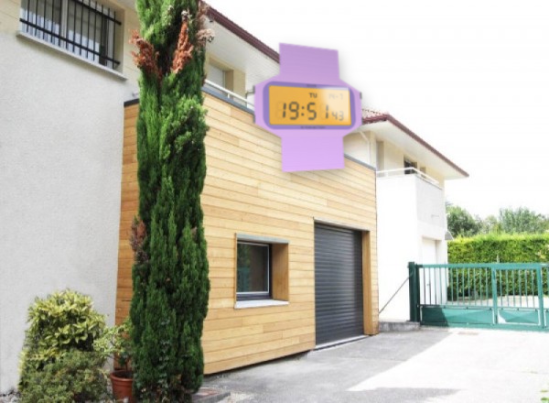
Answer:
{"hour": 19, "minute": 51, "second": 43}
